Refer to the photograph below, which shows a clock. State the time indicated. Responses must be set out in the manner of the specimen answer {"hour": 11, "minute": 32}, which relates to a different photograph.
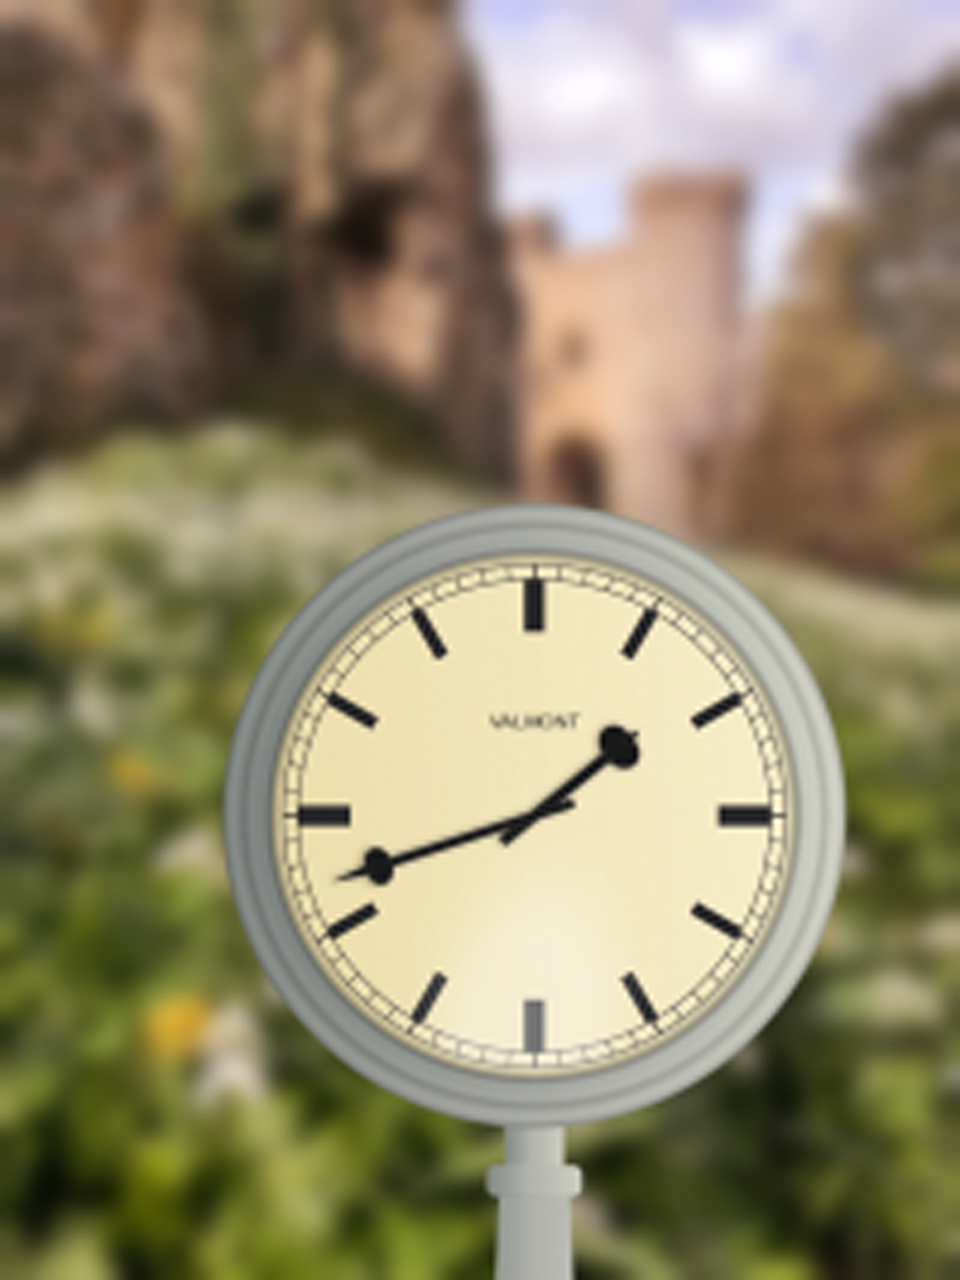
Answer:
{"hour": 1, "minute": 42}
